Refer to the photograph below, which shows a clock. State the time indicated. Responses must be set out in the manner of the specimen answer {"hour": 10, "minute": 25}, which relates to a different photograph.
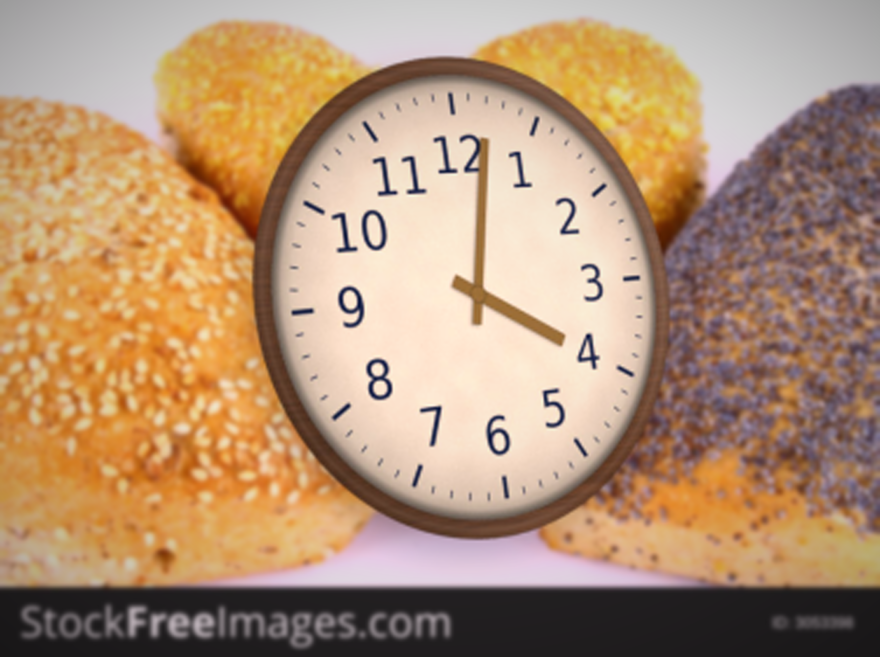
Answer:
{"hour": 4, "minute": 2}
